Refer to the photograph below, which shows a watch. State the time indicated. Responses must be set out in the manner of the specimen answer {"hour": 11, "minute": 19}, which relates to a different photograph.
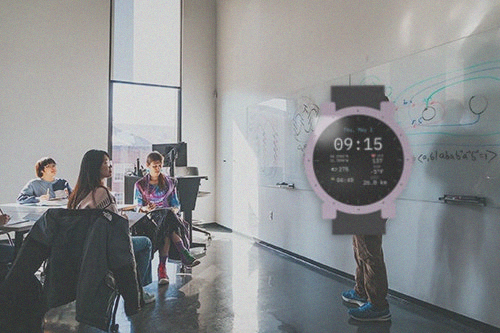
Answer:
{"hour": 9, "minute": 15}
